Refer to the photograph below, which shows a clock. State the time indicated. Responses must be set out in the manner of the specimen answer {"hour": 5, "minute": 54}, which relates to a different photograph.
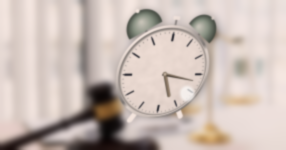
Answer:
{"hour": 5, "minute": 17}
